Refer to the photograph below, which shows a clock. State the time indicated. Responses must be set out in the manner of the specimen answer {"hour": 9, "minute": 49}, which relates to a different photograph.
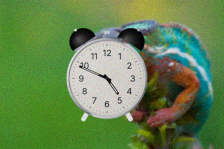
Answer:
{"hour": 4, "minute": 49}
